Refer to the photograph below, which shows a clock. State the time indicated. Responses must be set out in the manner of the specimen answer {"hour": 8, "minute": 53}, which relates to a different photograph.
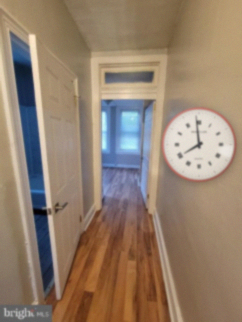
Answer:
{"hour": 7, "minute": 59}
